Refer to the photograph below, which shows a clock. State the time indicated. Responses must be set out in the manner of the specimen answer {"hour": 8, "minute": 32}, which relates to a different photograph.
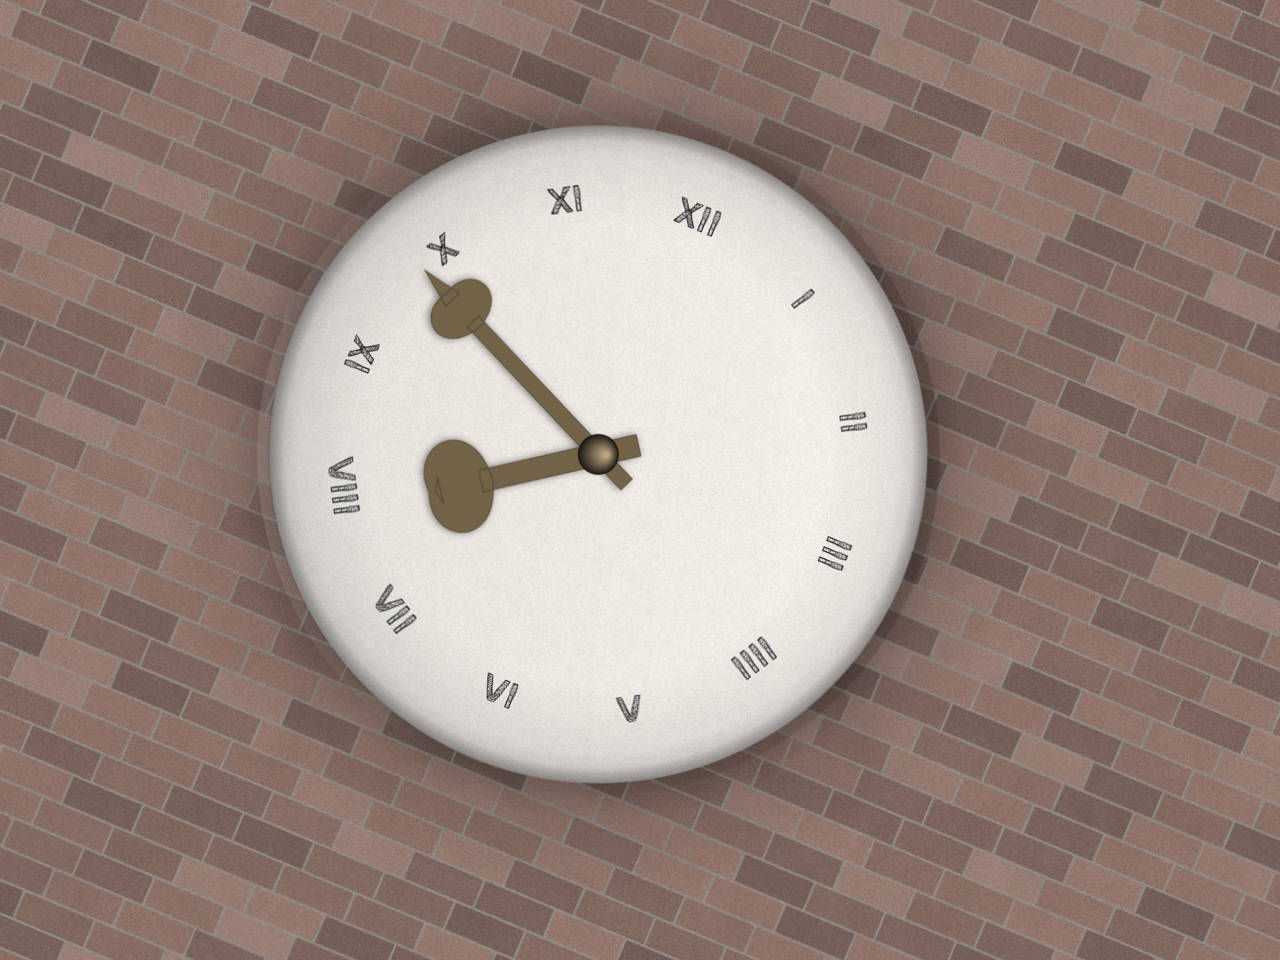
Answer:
{"hour": 7, "minute": 49}
